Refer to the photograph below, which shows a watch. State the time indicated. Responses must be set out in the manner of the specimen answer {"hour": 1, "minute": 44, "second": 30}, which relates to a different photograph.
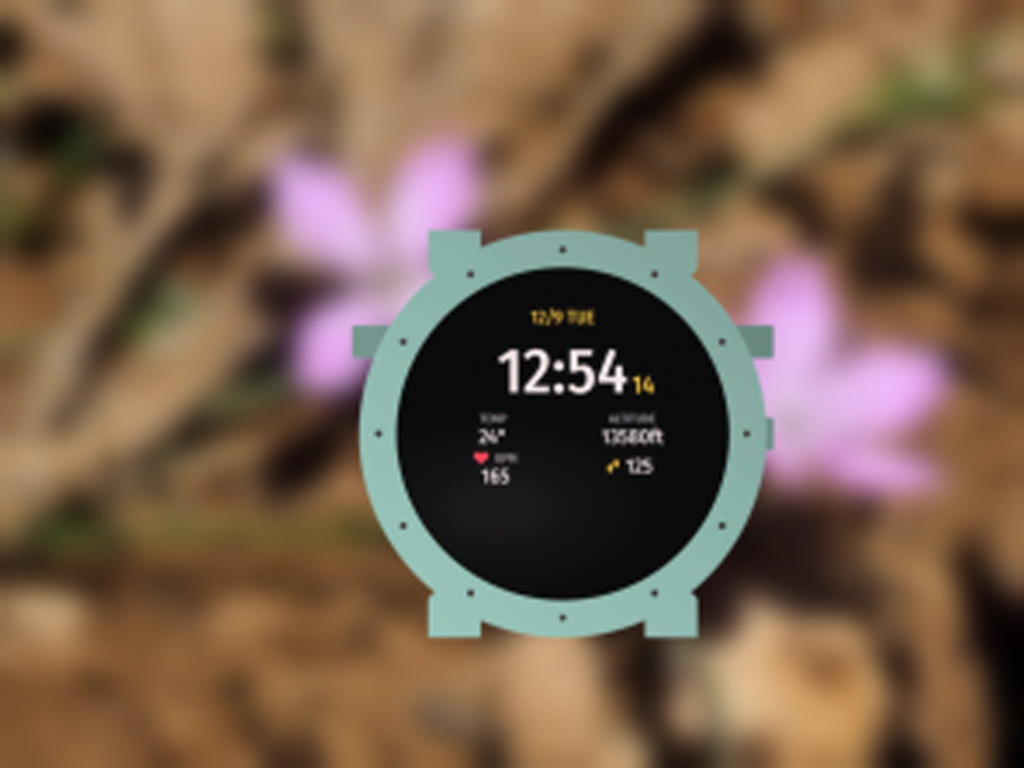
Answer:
{"hour": 12, "minute": 54, "second": 14}
